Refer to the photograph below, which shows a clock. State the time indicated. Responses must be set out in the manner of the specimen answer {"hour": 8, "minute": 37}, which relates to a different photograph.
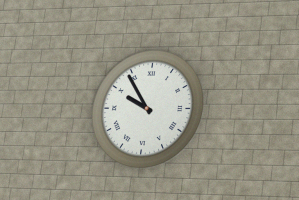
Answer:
{"hour": 9, "minute": 54}
